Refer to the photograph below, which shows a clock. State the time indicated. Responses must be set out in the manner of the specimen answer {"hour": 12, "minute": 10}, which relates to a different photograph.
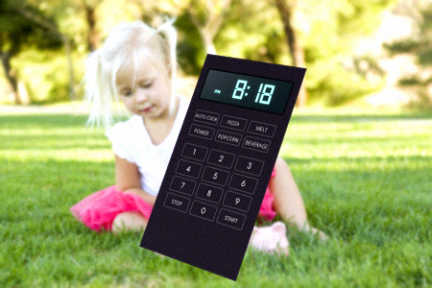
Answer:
{"hour": 8, "minute": 18}
